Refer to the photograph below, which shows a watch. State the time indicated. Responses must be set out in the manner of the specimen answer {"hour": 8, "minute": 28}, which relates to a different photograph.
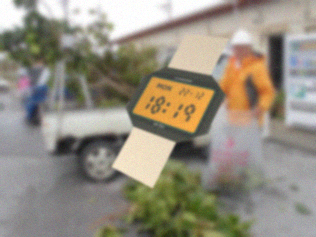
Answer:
{"hour": 18, "minute": 19}
